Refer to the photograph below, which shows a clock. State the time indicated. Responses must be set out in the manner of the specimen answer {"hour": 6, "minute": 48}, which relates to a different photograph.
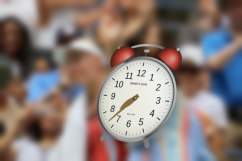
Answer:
{"hour": 7, "minute": 37}
